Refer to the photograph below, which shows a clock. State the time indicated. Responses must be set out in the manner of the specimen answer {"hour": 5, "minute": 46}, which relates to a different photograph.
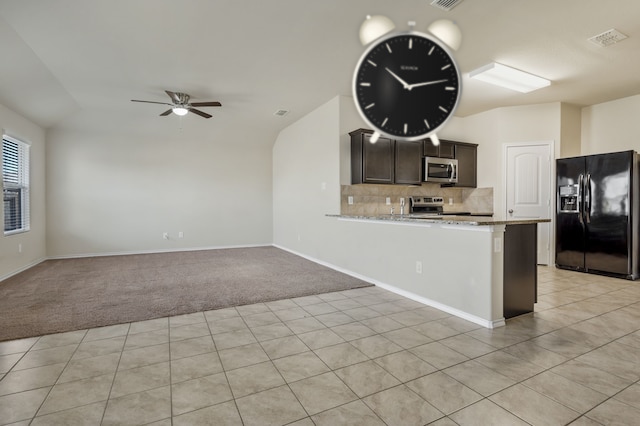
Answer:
{"hour": 10, "minute": 13}
